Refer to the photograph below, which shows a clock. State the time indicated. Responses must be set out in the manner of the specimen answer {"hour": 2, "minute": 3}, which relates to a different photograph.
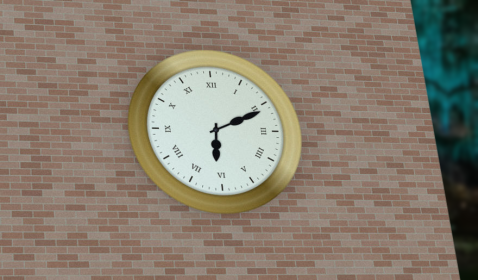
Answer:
{"hour": 6, "minute": 11}
